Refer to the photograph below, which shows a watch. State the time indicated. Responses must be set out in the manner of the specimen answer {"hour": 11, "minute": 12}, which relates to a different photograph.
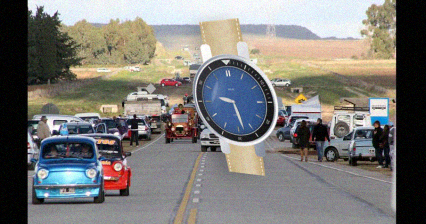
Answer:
{"hour": 9, "minute": 28}
